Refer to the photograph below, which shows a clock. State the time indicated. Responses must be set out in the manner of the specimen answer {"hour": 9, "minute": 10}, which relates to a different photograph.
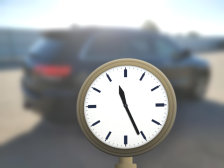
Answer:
{"hour": 11, "minute": 26}
